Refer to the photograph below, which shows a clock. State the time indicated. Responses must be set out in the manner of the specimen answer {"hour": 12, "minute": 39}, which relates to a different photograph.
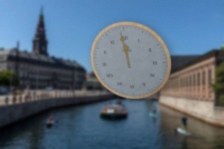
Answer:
{"hour": 11, "minute": 59}
